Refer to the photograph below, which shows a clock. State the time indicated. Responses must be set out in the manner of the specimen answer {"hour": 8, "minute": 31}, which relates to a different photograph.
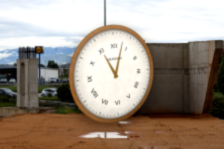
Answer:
{"hour": 11, "minute": 3}
